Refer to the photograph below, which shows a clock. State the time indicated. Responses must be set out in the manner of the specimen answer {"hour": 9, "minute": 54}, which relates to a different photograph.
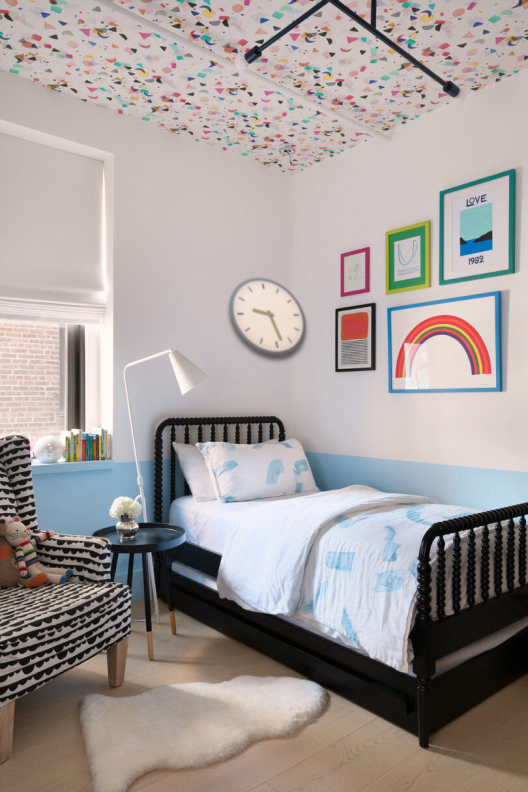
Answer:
{"hour": 9, "minute": 28}
